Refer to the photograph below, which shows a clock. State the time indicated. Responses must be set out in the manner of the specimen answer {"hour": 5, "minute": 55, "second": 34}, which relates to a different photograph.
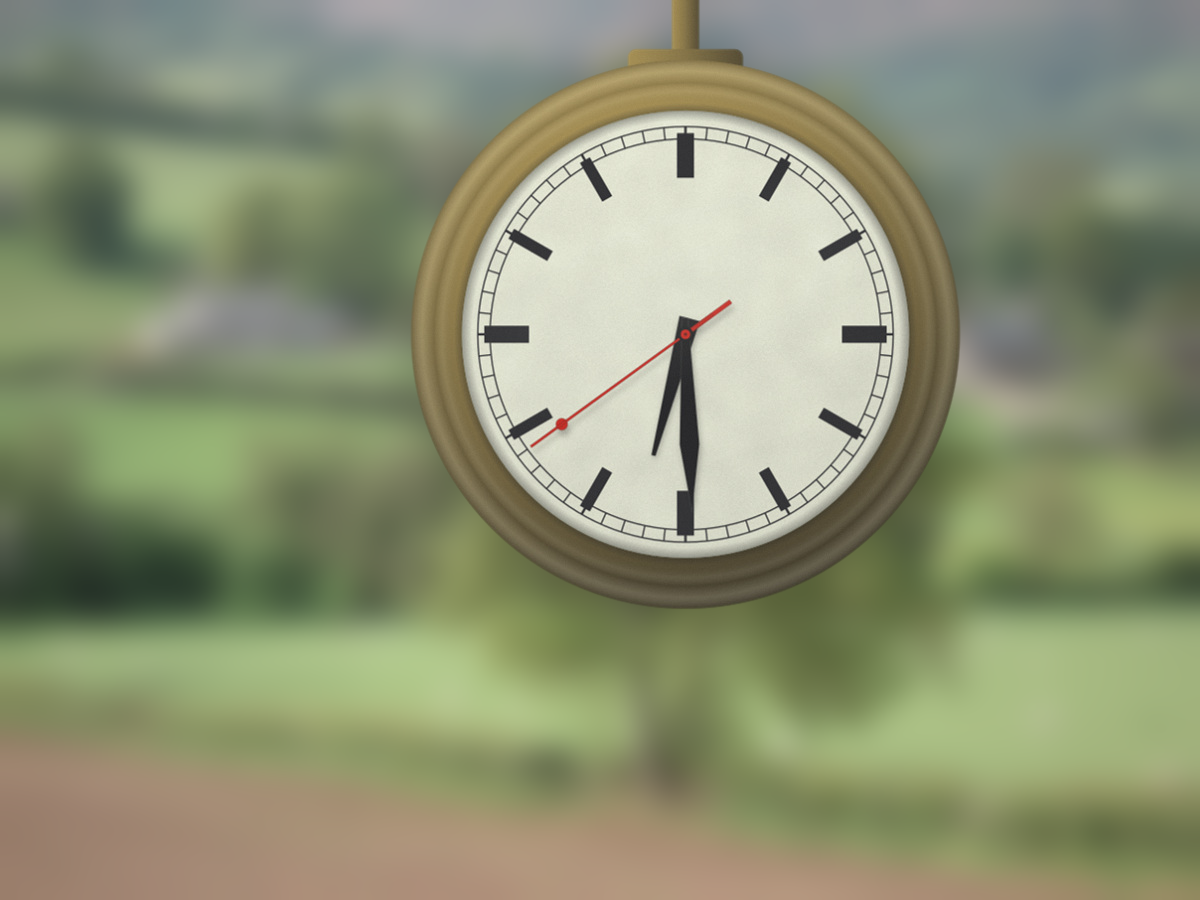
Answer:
{"hour": 6, "minute": 29, "second": 39}
